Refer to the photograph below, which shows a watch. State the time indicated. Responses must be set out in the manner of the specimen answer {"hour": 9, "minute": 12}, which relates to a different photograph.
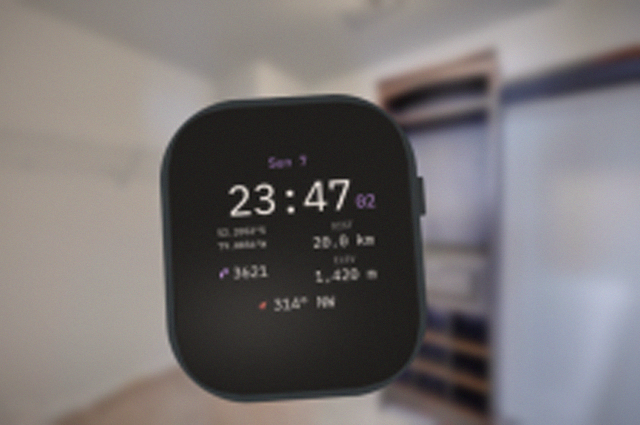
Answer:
{"hour": 23, "minute": 47}
